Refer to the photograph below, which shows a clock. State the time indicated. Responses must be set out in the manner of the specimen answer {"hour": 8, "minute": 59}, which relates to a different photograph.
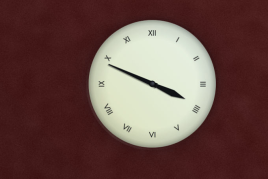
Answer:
{"hour": 3, "minute": 49}
